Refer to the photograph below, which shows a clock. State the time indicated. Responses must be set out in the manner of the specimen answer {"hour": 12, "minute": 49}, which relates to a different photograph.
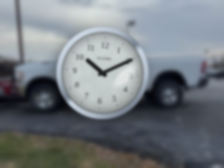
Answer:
{"hour": 10, "minute": 10}
